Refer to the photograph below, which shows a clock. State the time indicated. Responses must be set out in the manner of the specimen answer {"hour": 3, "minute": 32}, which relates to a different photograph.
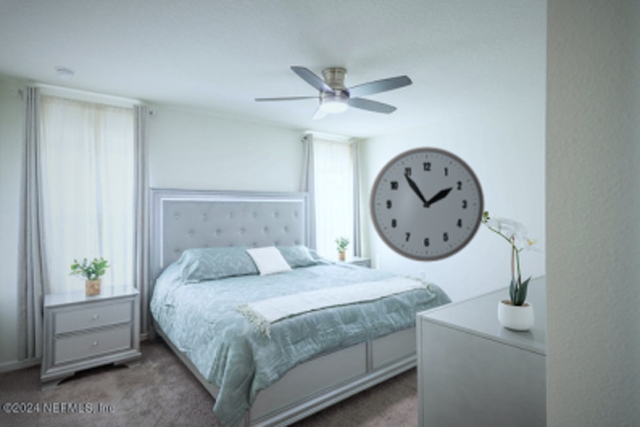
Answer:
{"hour": 1, "minute": 54}
